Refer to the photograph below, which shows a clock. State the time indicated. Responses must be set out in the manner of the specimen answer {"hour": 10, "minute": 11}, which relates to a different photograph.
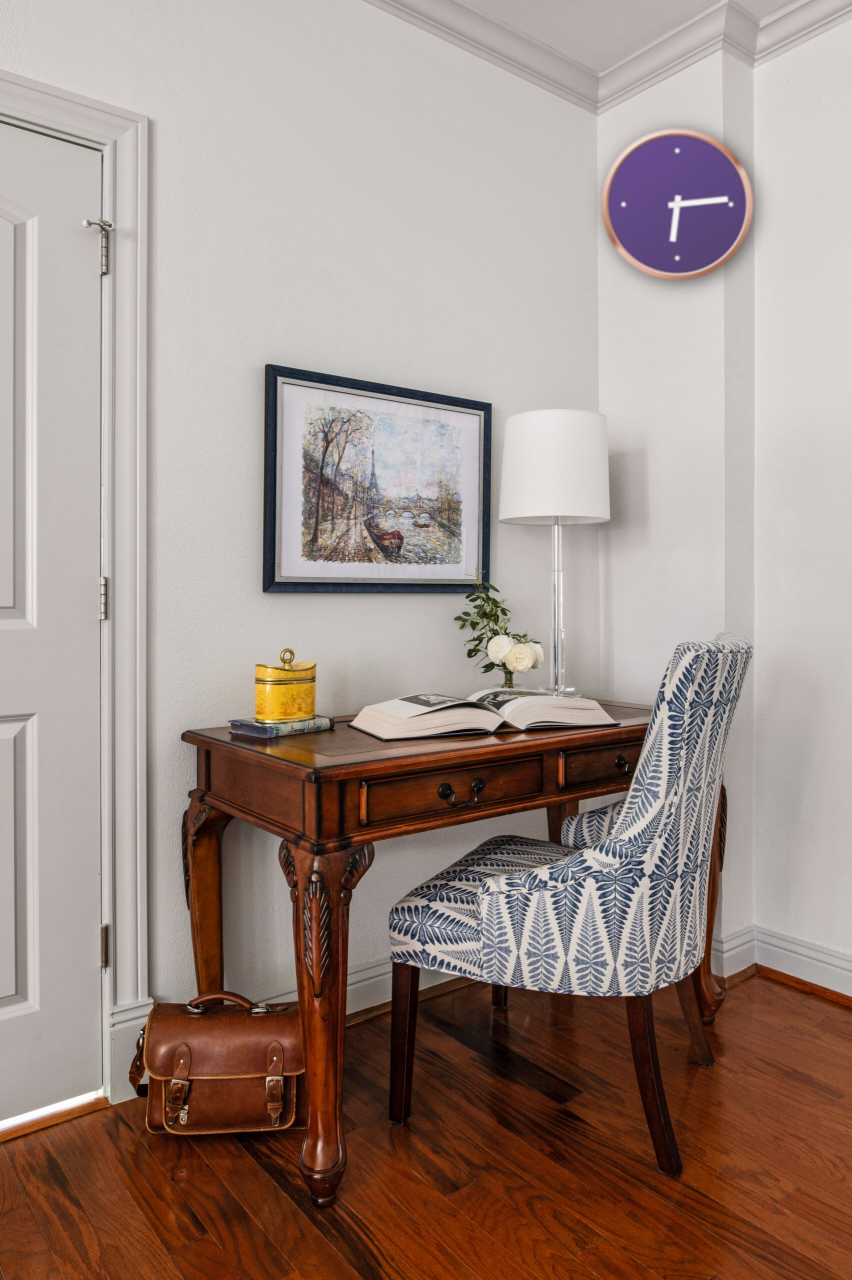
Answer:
{"hour": 6, "minute": 14}
